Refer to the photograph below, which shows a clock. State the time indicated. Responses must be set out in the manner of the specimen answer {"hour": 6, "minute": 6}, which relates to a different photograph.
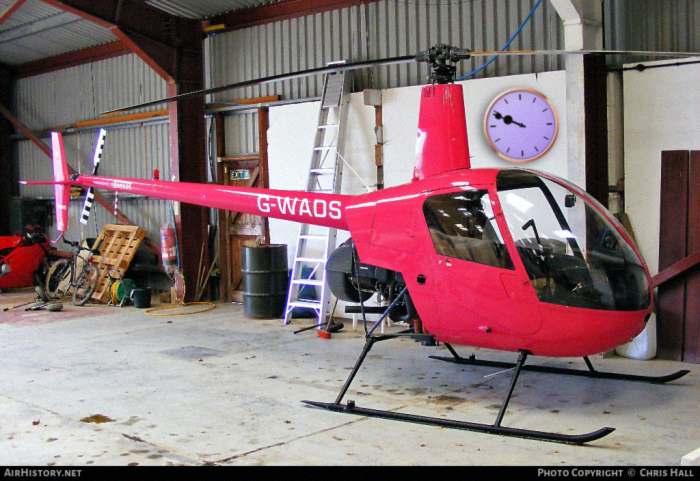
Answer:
{"hour": 9, "minute": 49}
